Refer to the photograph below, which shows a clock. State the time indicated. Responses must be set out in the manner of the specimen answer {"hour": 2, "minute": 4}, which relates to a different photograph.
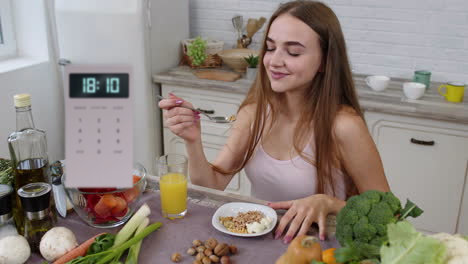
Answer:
{"hour": 18, "minute": 10}
